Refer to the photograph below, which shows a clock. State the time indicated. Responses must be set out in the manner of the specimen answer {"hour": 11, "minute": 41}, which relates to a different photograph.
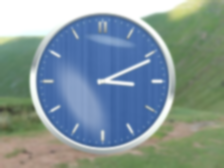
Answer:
{"hour": 3, "minute": 11}
